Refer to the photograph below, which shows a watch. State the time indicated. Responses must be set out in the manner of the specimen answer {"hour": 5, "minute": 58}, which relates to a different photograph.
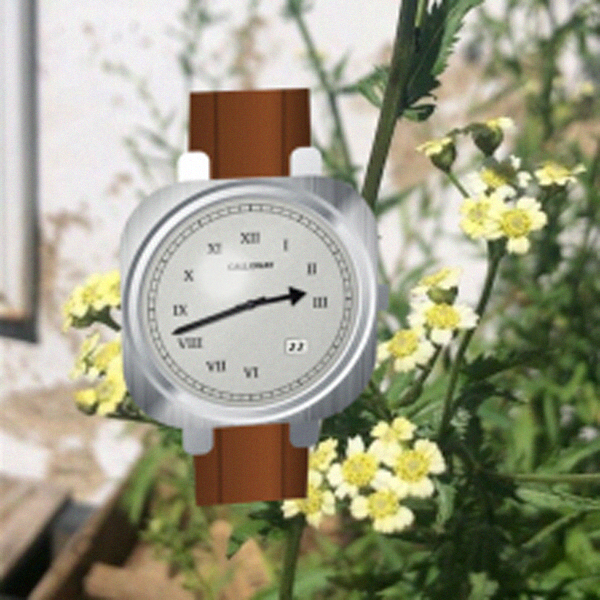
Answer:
{"hour": 2, "minute": 42}
